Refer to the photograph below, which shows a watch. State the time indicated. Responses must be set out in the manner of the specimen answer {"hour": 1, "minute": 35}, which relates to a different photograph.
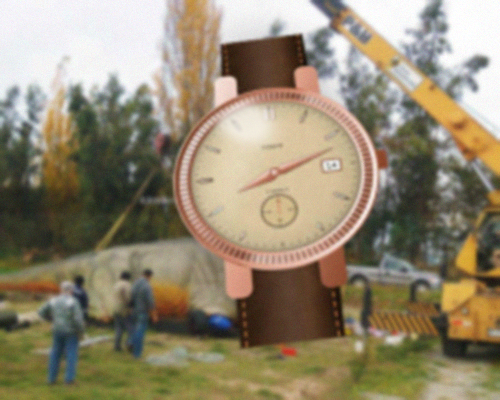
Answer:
{"hour": 8, "minute": 12}
